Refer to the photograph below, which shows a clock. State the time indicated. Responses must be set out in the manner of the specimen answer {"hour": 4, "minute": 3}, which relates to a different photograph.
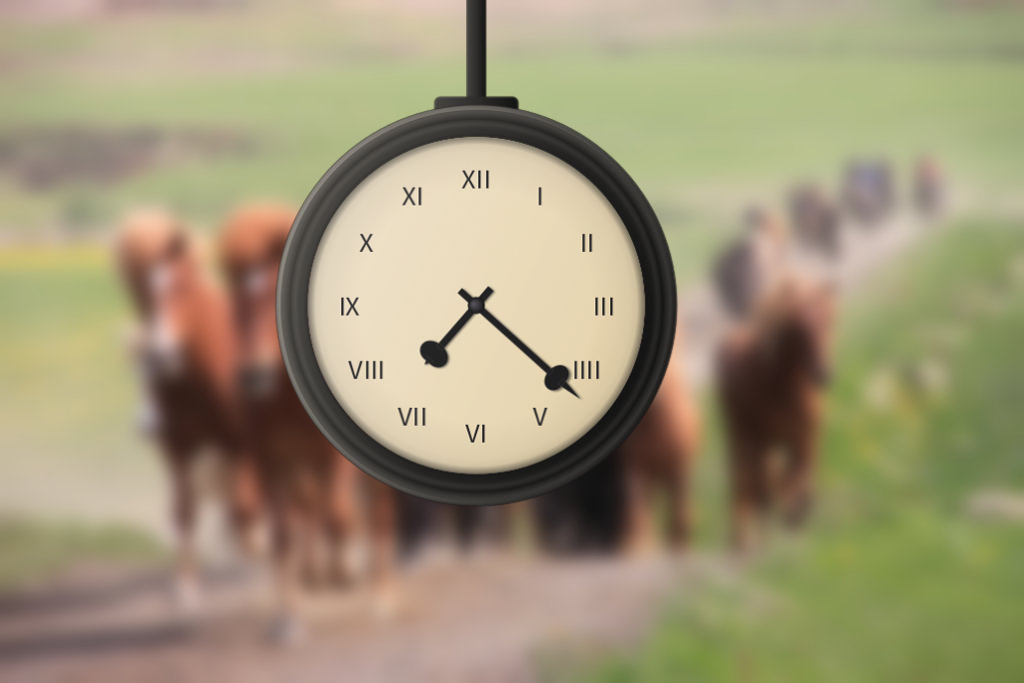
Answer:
{"hour": 7, "minute": 22}
